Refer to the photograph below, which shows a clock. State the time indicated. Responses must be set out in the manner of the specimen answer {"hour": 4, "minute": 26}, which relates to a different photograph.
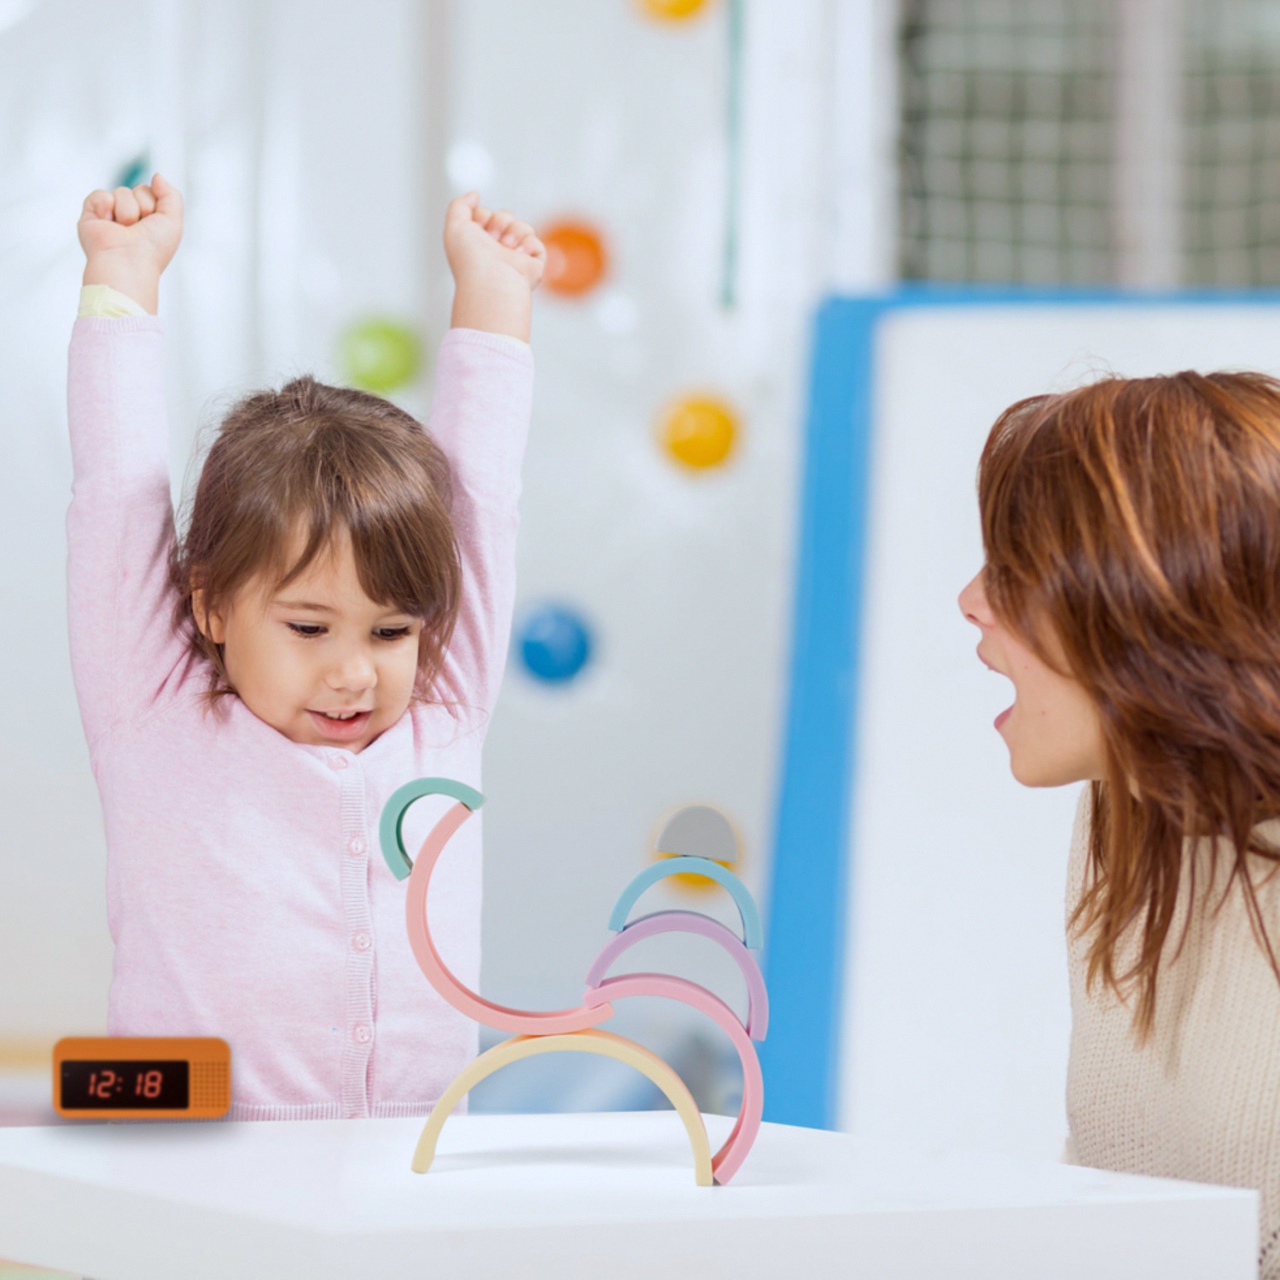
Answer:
{"hour": 12, "minute": 18}
